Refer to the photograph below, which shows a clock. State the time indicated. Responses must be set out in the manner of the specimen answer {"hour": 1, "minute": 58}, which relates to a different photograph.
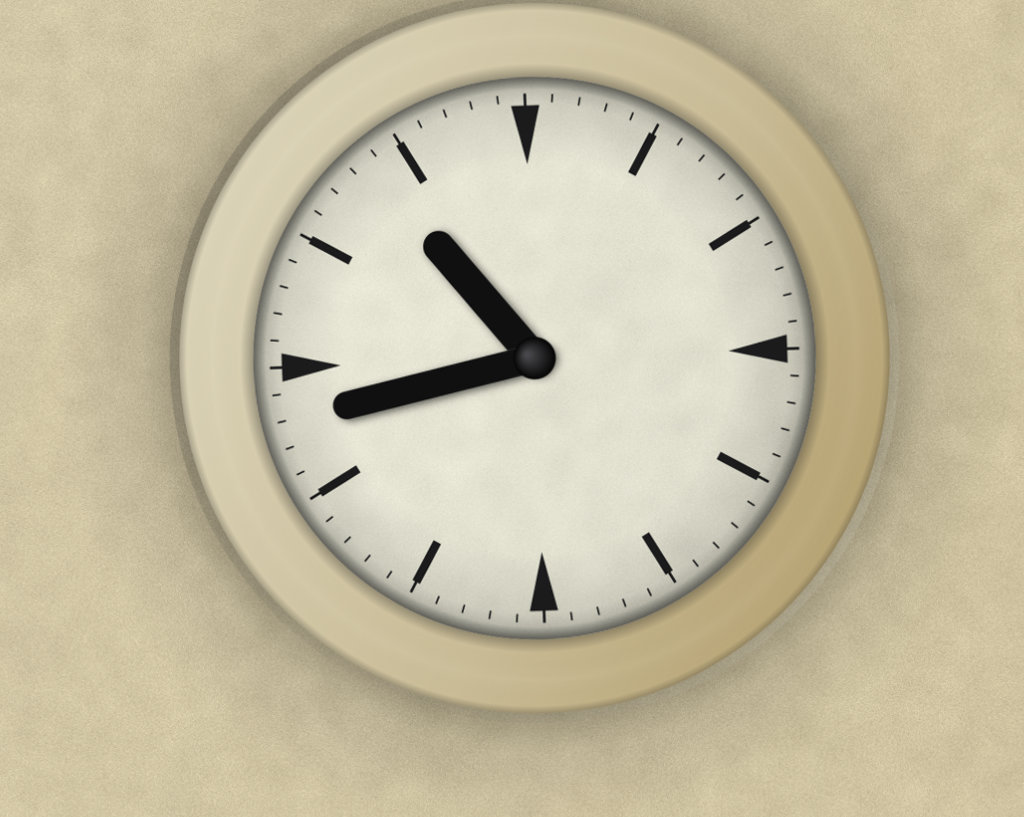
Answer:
{"hour": 10, "minute": 43}
